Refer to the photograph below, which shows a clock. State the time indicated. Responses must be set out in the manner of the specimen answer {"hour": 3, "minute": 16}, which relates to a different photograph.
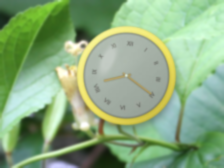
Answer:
{"hour": 8, "minute": 20}
